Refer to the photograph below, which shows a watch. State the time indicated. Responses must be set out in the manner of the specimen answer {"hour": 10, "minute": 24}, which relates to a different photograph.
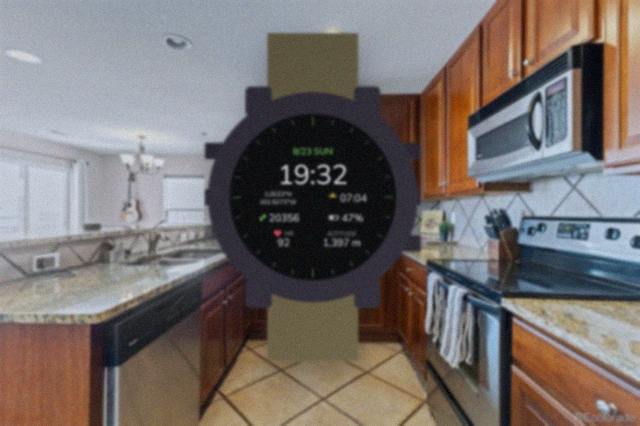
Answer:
{"hour": 19, "minute": 32}
